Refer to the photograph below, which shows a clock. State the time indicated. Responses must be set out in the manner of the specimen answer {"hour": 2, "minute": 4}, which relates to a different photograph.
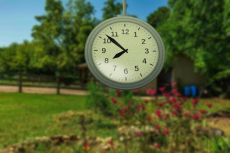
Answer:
{"hour": 7, "minute": 52}
